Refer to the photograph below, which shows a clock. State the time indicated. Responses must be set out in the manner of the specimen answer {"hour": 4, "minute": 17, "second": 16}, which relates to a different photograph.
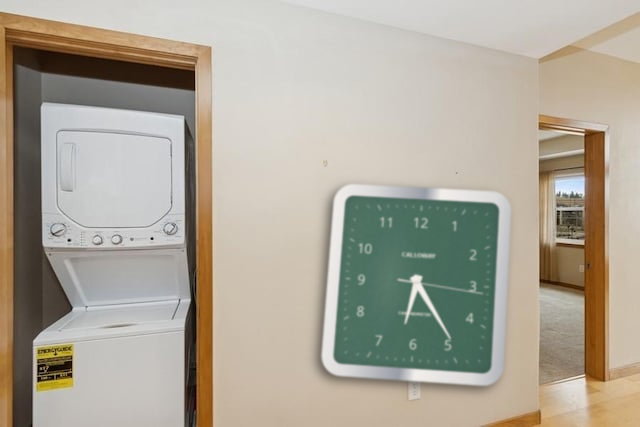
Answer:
{"hour": 6, "minute": 24, "second": 16}
